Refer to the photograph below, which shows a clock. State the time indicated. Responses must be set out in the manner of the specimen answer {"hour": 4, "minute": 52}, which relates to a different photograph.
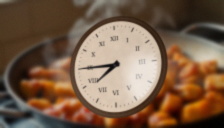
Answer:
{"hour": 7, "minute": 45}
